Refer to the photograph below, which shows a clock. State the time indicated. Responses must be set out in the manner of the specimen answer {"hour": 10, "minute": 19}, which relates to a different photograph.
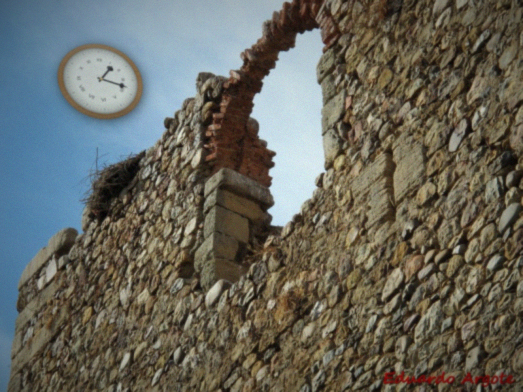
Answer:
{"hour": 1, "minute": 18}
